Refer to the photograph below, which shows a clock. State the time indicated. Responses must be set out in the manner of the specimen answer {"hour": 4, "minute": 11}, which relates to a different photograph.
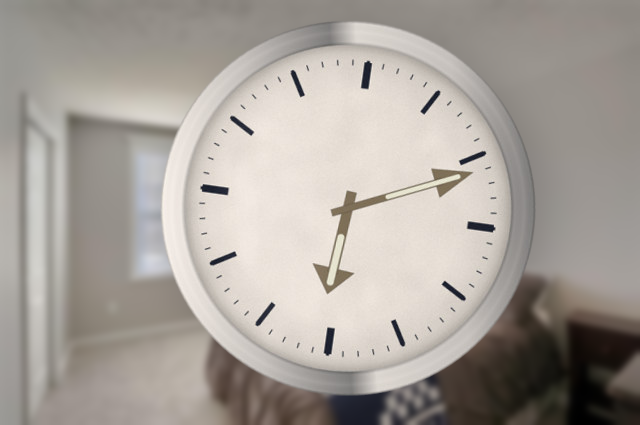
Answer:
{"hour": 6, "minute": 11}
